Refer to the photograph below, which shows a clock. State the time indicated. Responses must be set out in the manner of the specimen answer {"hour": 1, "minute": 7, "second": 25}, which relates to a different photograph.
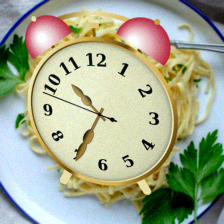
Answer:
{"hour": 10, "minute": 34, "second": 48}
